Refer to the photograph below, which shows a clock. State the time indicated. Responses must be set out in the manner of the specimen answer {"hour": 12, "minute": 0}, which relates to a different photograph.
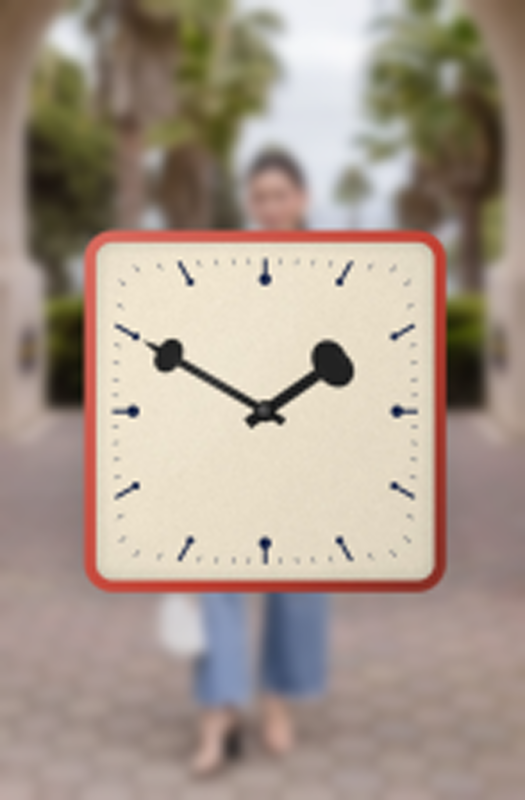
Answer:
{"hour": 1, "minute": 50}
